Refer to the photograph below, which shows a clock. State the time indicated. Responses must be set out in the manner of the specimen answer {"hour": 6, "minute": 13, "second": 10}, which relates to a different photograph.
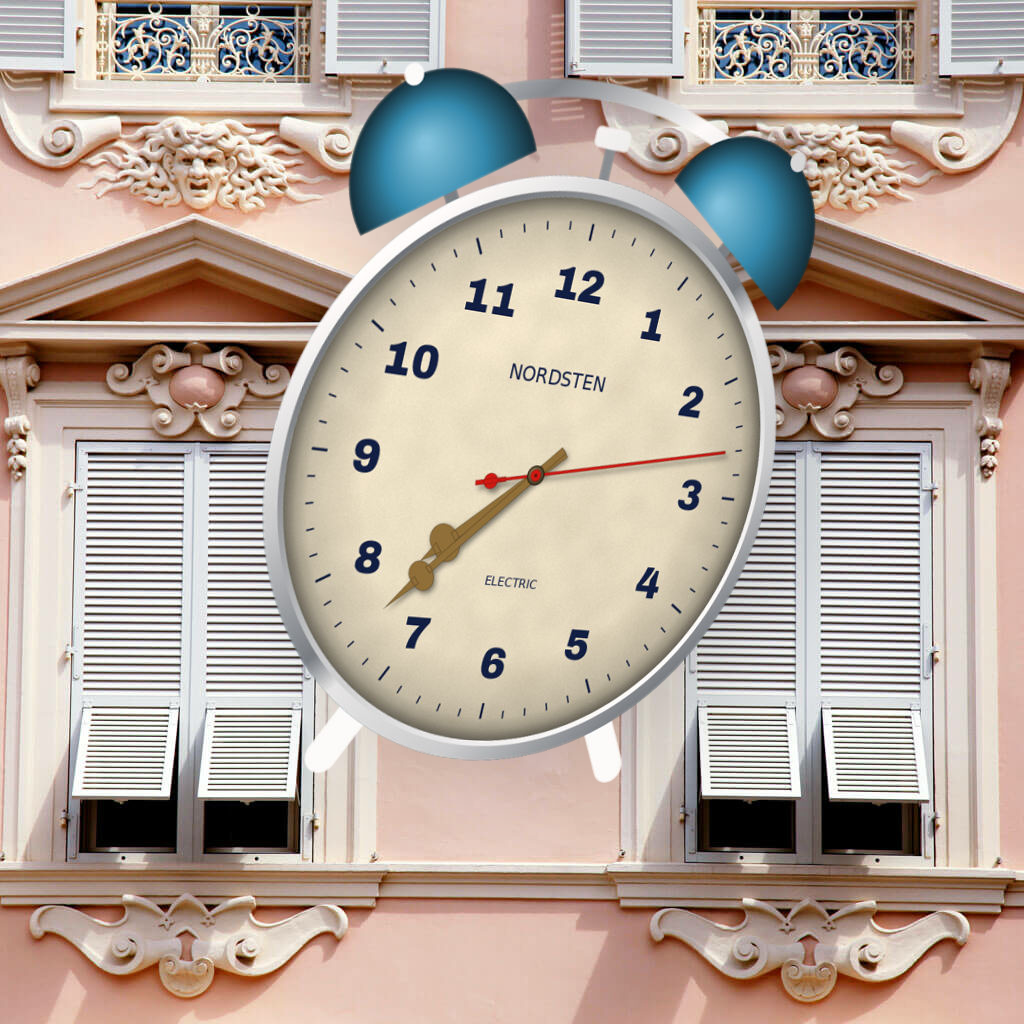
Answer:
{"hour": 7, "minute": 37, "second": 13}
